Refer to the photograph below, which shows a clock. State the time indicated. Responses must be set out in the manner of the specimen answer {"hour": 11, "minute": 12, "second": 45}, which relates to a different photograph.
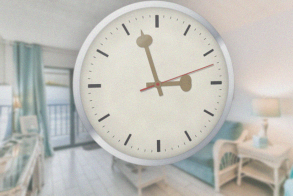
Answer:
{"hour": 2, "minute": 57, "second": 12}
